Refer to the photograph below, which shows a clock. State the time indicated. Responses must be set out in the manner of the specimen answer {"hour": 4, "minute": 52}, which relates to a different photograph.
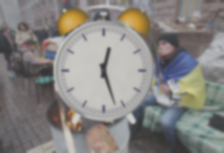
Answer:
{"hour": 12, "minute": 27}
